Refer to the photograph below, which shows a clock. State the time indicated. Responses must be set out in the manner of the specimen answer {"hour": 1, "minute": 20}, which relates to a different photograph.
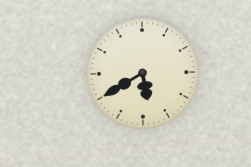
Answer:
{"hour": 5, "minute": 40}
